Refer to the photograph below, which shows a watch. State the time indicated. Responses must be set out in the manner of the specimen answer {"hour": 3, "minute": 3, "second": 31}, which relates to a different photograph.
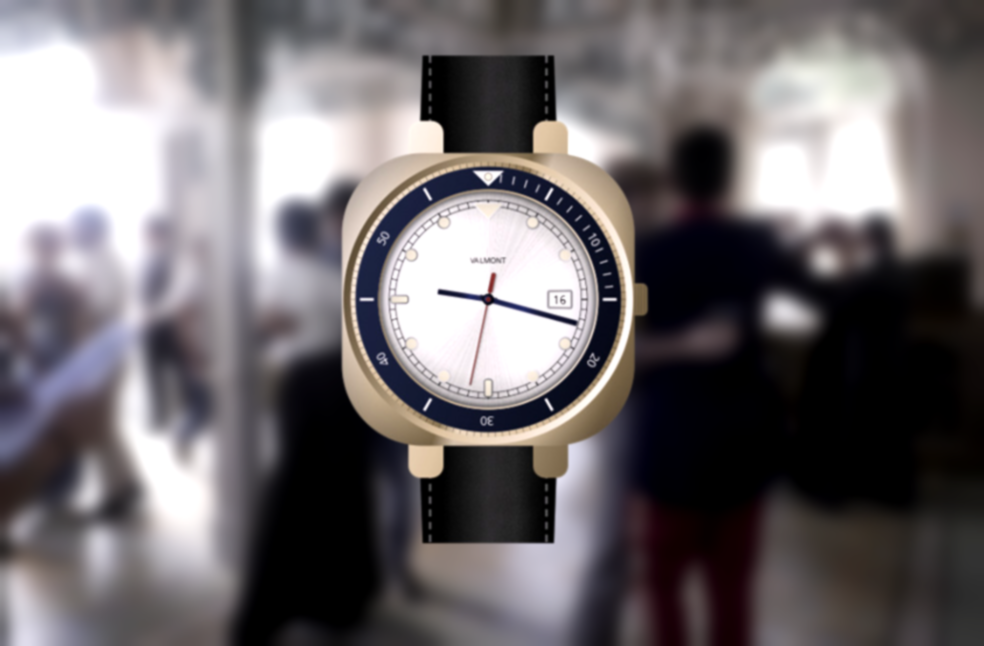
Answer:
{"hour": 9, "minute": 17, "second": 32}
